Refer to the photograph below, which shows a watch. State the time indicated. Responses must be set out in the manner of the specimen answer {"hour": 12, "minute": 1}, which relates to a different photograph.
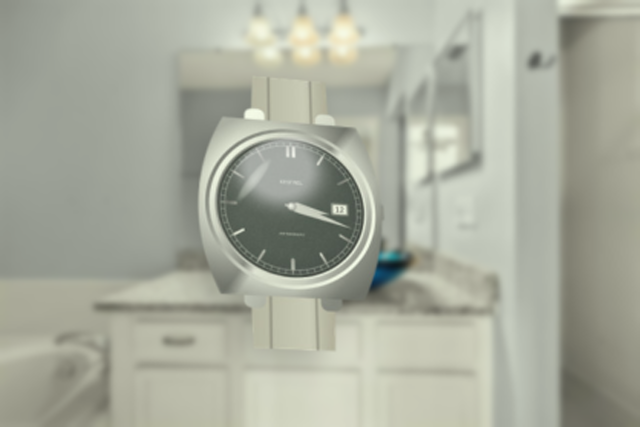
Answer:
{"hour": 3, "minute": 18}
